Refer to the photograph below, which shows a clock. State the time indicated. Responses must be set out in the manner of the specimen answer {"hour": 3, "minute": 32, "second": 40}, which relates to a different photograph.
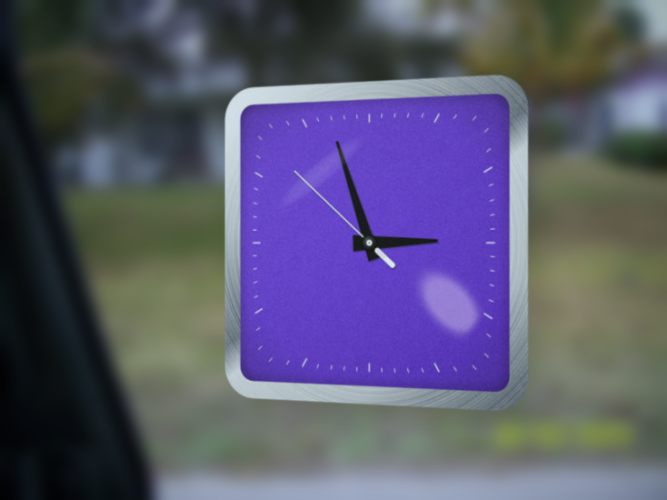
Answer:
{"hour": 2, "minute": 56, "second": 52}
